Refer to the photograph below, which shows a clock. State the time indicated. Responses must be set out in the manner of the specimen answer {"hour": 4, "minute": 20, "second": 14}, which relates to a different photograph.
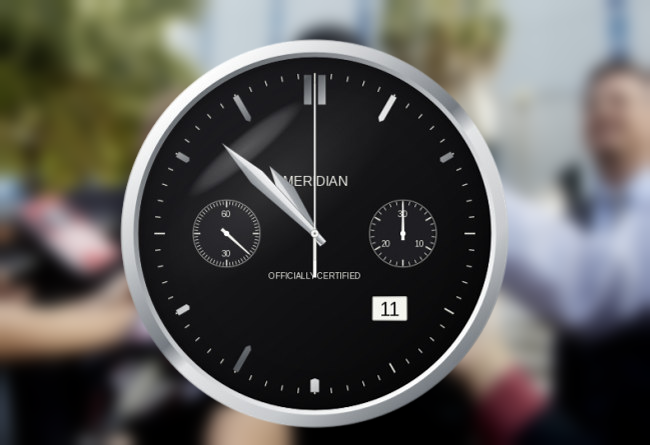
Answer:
{"hour": 10, "minute": 52, "second": 22}
